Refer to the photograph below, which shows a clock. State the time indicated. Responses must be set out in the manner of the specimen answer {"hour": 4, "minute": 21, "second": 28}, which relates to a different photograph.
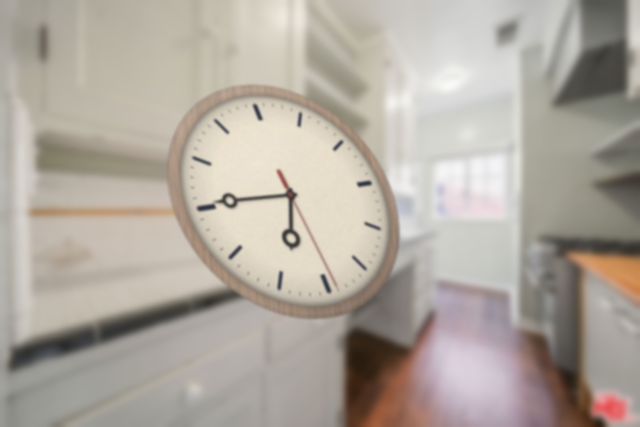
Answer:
{"hour": 6, "minute": 45, "second": 29}
